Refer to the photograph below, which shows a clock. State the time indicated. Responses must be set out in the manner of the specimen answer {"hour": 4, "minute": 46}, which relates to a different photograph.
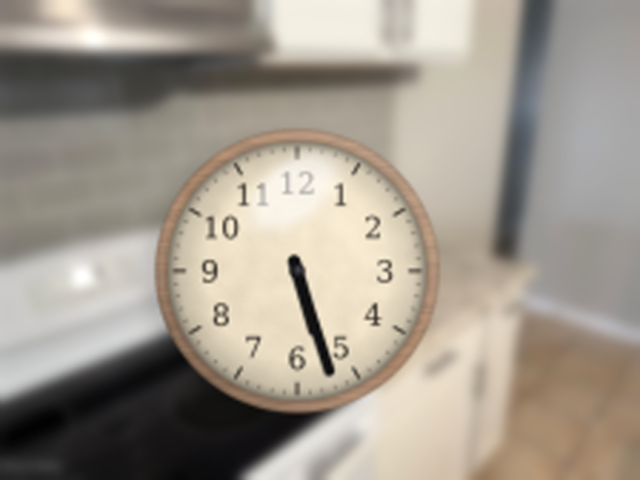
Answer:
{"hour": 5, "minute": 27}
